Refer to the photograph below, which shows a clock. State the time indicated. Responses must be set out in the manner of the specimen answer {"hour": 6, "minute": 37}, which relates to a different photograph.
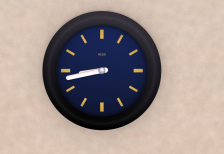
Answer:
{"hour": 8, "minute": 43}
